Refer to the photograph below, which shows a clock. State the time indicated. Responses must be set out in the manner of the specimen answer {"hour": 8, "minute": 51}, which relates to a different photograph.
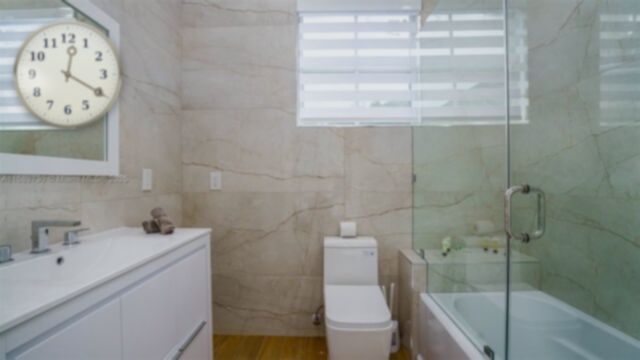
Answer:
{"hour": 12, "minute": 20}
